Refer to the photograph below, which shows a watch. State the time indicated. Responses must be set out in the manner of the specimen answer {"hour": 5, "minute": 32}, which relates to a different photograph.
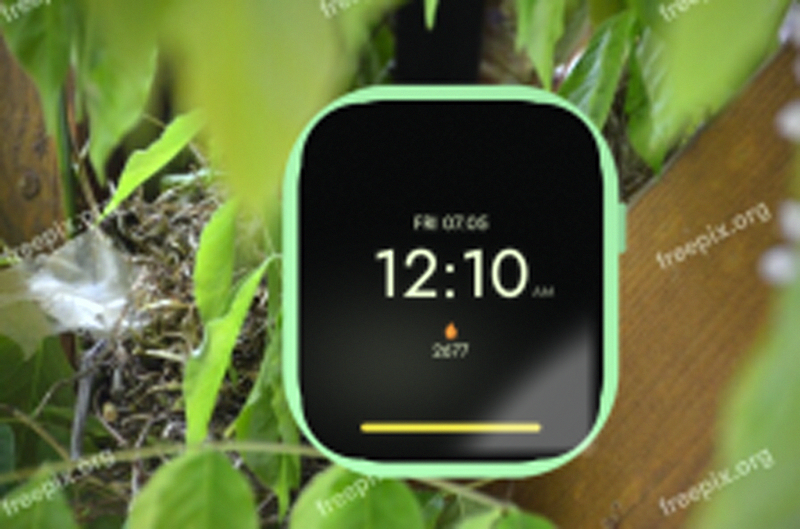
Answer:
{"hour": 12, "minute": 10}
